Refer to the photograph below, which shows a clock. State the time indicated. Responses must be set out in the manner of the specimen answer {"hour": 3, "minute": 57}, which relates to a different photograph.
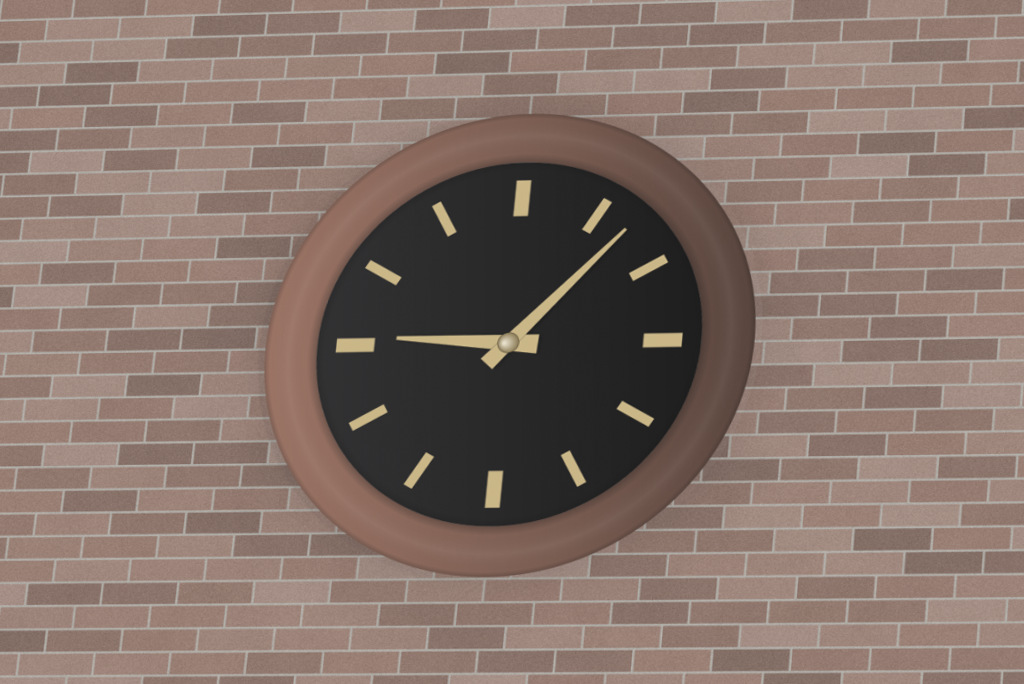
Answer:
{"hour": 9, "minute": 7}
